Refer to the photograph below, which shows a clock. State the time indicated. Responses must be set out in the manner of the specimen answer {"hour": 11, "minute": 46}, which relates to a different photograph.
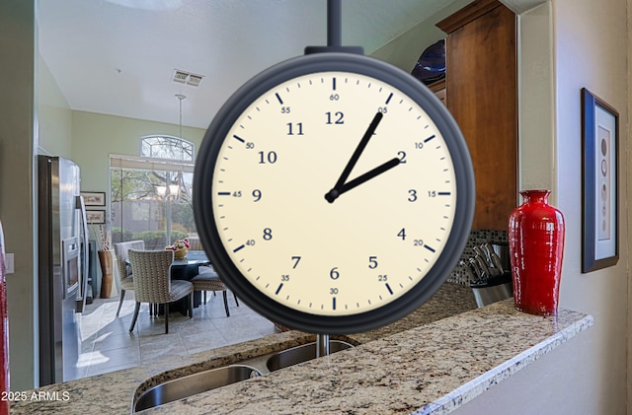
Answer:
{"hour": 2, "minute": 5}
